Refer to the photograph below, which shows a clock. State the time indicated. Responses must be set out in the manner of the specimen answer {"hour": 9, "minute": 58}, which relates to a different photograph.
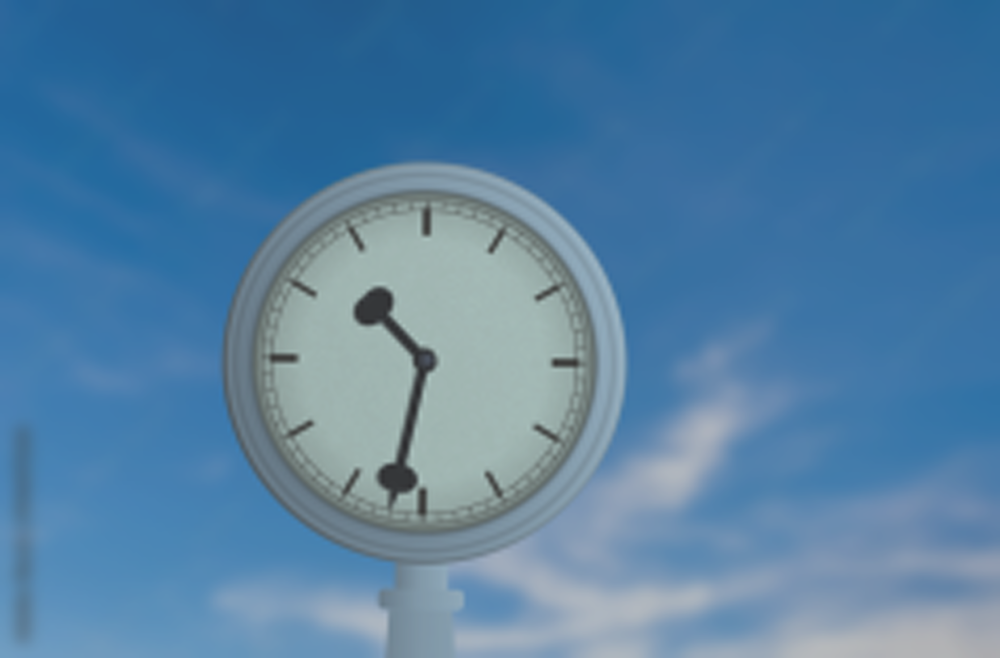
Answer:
{"hour": 10, "minute": 32}
